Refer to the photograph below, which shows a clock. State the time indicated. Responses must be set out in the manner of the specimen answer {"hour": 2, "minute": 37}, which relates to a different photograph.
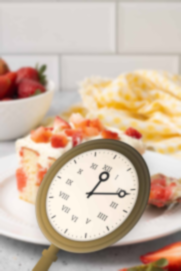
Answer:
{"hour": 12, "minute": 11}
